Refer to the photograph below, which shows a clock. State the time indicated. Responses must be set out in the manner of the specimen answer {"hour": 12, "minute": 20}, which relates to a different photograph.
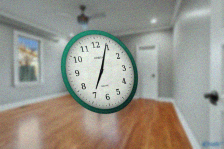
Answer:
{"hour": 7, "minute": 4}
